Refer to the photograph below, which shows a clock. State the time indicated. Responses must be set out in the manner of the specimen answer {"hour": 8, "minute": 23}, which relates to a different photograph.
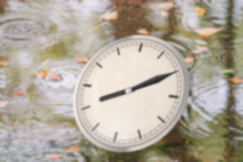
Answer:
{"hour": 8, "minute": 10}
